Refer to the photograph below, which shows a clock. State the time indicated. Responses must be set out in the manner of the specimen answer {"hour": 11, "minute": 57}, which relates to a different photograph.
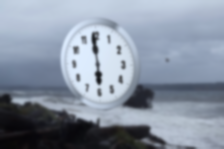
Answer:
{"hour": 5, "minute": 59}
